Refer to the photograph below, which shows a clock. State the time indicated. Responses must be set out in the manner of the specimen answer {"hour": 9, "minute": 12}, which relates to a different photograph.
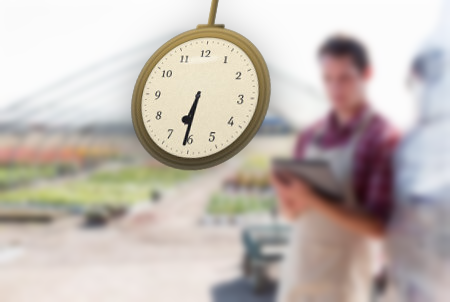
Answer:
{"hour": 6, "minute": 31}
